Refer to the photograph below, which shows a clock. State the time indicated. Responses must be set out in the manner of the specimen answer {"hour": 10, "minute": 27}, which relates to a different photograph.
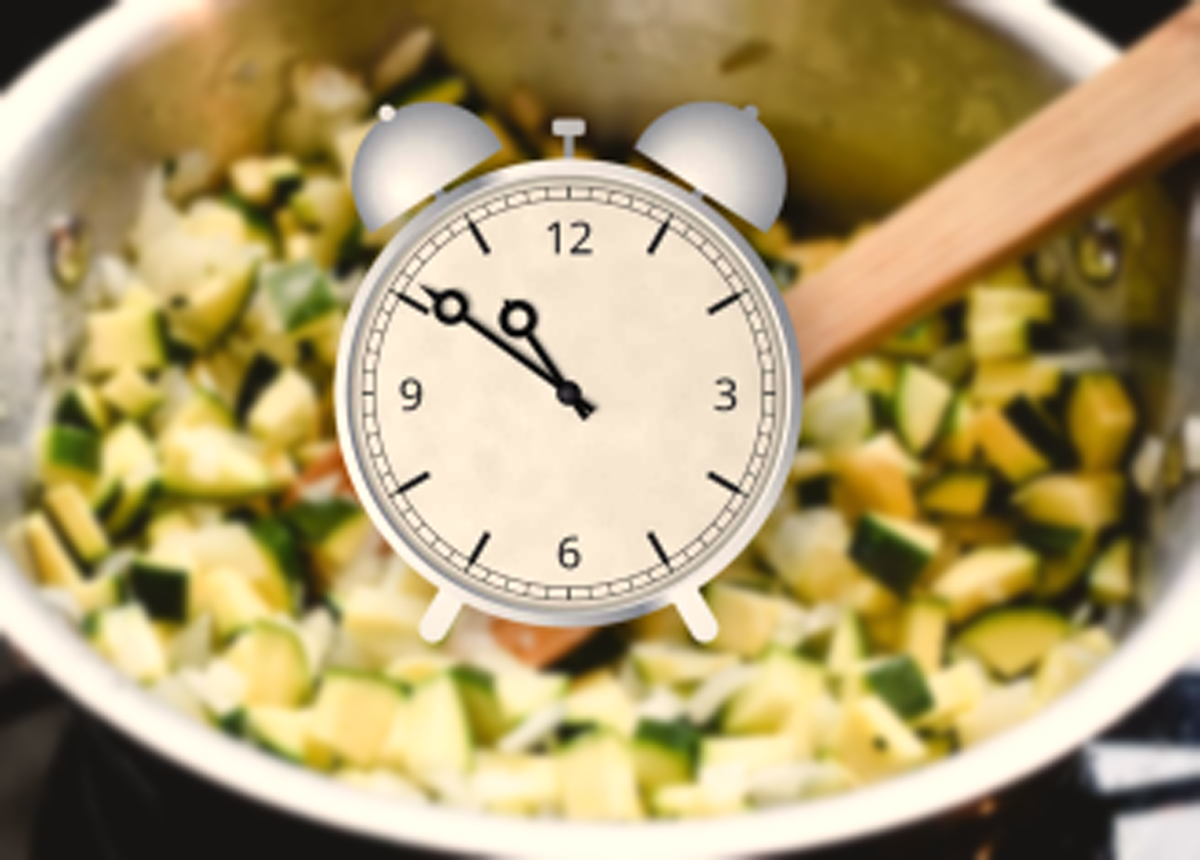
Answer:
{"hour": 10, "minute": 51}
